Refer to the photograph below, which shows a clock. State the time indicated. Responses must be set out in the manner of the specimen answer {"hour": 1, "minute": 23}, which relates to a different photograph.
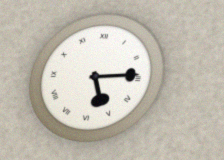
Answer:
{"hour": 5, "minute": 14}
